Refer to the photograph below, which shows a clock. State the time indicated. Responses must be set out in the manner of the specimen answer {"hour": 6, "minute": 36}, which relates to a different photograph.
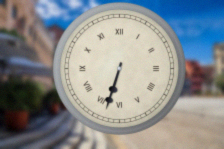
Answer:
{"hour": 6, "minute": 33}
